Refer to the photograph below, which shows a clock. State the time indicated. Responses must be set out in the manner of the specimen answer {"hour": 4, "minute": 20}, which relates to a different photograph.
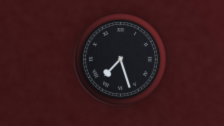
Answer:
{"hour": 7, "minute": 27}
